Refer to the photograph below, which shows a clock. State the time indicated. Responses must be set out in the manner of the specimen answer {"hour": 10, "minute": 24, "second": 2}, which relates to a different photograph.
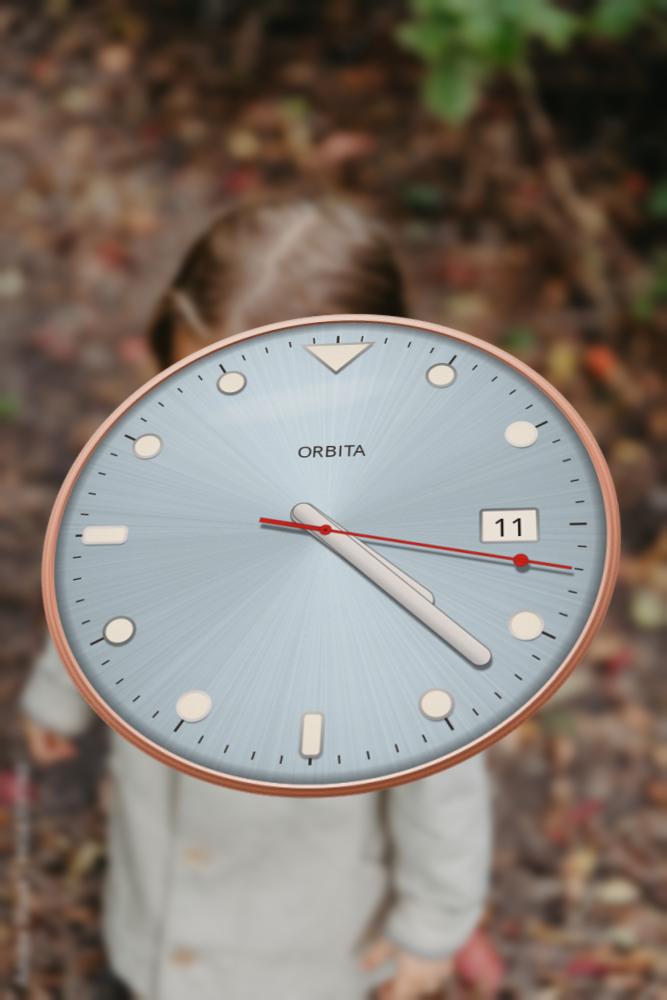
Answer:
{"hour": 4, "minute": 22, "second": 17}
